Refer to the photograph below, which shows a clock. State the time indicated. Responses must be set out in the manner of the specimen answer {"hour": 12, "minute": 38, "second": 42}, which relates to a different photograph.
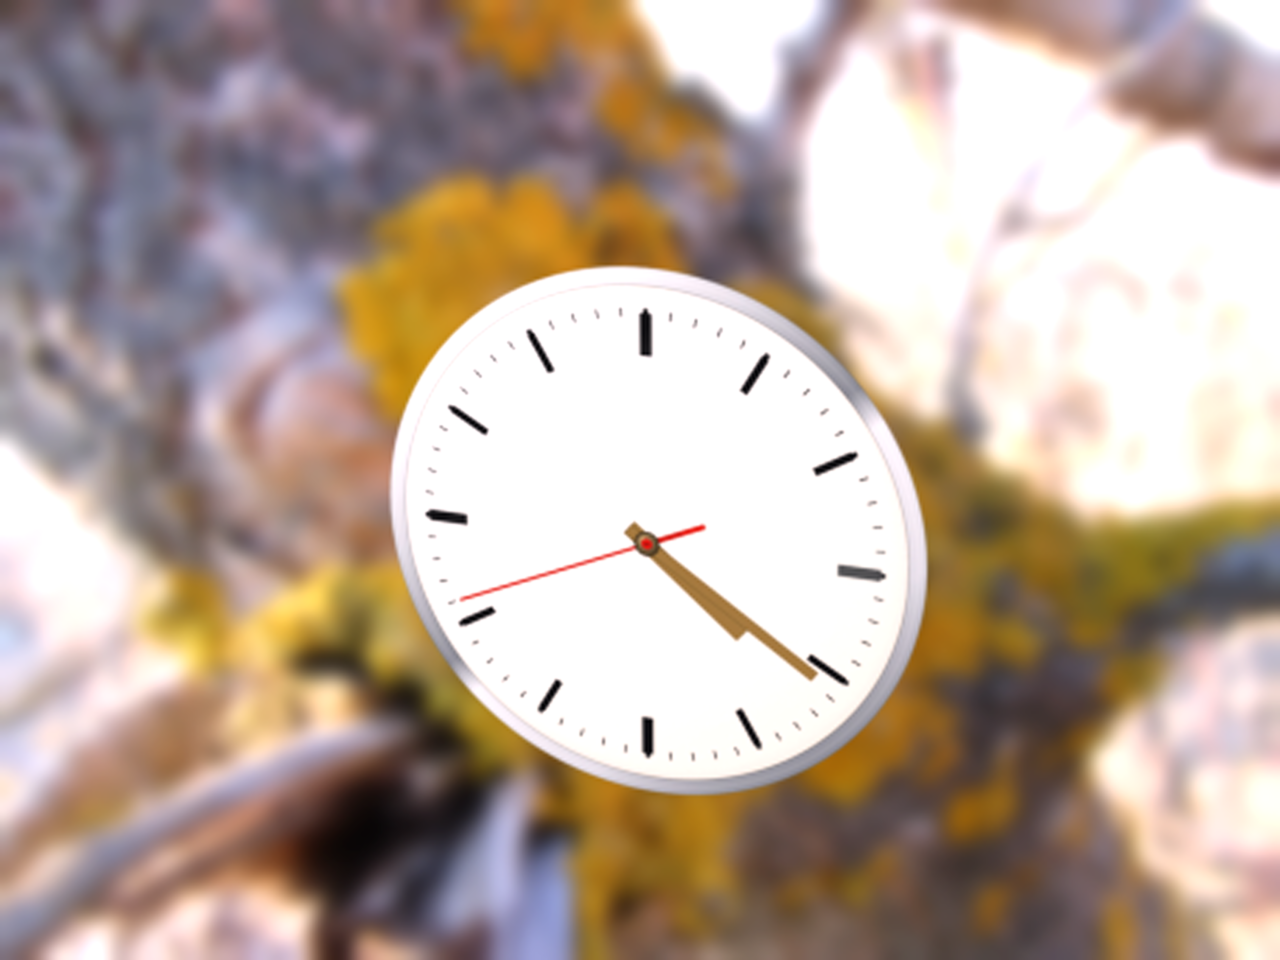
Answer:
{"hour": 4, "minute": 20, "second": 41}
